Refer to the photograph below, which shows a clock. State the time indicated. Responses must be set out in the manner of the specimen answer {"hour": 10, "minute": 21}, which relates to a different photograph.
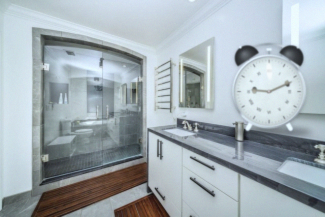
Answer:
{"hour": 9, "minute": 11}
